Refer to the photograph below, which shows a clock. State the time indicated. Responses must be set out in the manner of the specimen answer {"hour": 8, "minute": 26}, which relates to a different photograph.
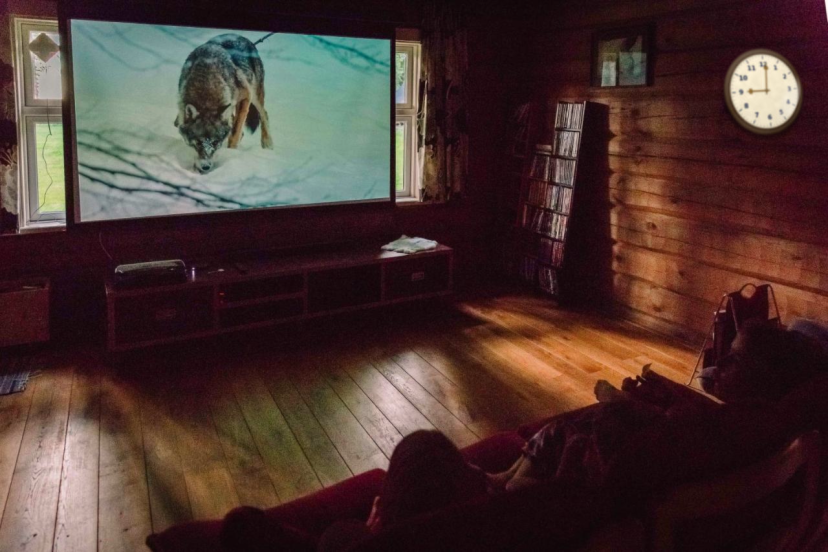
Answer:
{"hour": 9, "minute": 1}
